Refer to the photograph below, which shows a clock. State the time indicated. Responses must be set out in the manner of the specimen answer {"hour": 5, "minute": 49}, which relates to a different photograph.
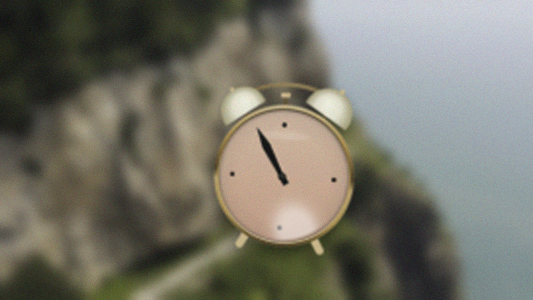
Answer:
{"hour": 10, "minute": 55}
